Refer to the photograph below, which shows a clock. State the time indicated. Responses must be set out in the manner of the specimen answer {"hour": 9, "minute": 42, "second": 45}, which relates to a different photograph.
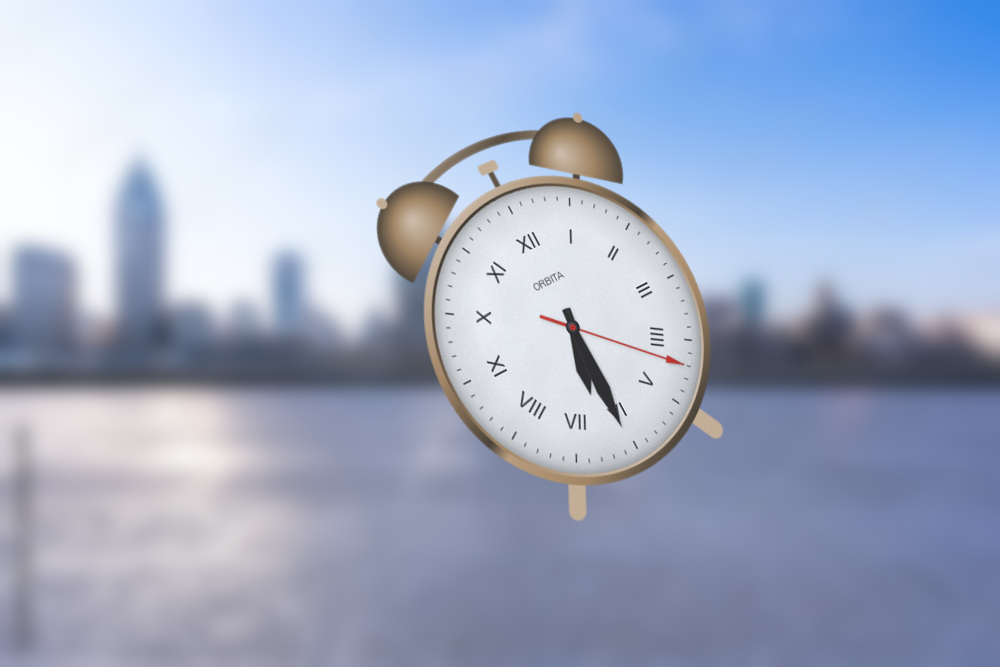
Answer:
{"hour": 6, "minute": 30, "second": 22}
